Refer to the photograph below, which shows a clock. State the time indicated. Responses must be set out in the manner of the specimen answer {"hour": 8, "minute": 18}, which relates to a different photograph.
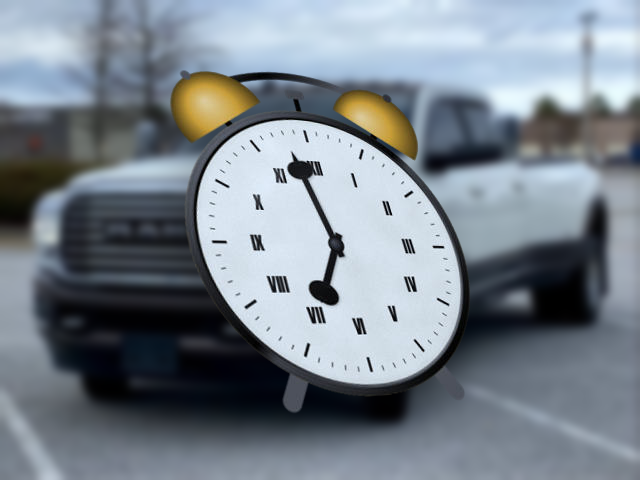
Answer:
{"hour": 6, "minute": 58}
